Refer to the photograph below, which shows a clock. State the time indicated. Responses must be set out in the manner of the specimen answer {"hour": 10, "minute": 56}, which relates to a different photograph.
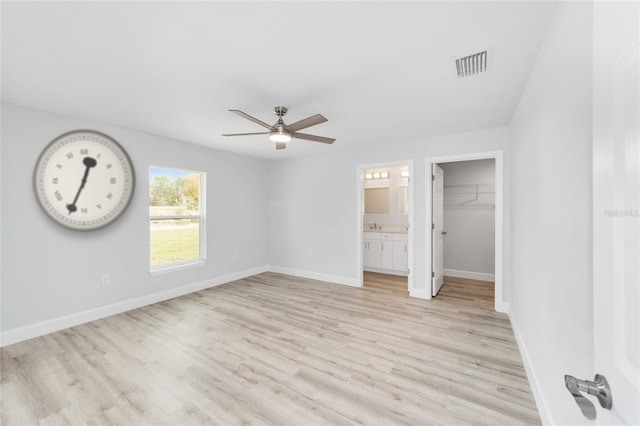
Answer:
{"hour": 12, "minute": 34}
